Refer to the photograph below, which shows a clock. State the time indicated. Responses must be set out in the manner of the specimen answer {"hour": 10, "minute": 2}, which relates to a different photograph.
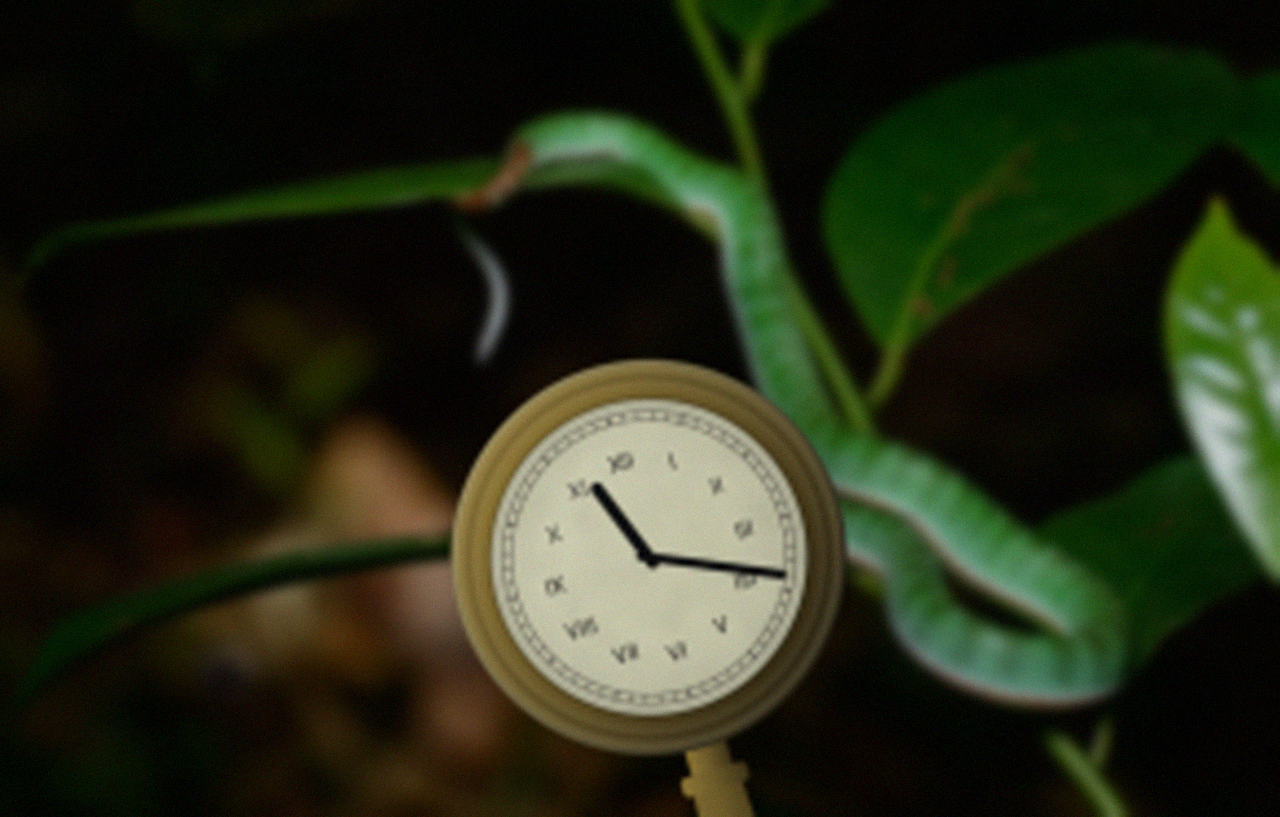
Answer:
{"hour": 11, "minute": 19}
